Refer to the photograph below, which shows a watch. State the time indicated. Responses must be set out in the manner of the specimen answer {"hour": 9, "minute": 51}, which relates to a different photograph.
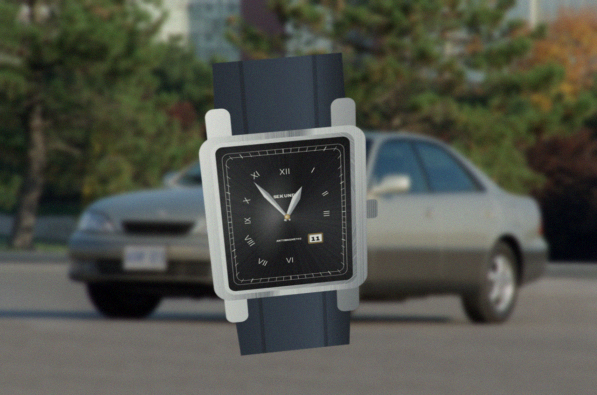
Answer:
{"hour": 12, "minute": 54}
